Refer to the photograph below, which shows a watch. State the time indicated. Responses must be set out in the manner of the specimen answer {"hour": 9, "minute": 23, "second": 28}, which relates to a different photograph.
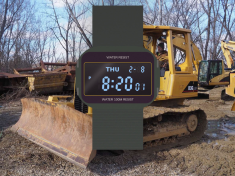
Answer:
{"hour": 8, "minute": 20, "second": 1}
